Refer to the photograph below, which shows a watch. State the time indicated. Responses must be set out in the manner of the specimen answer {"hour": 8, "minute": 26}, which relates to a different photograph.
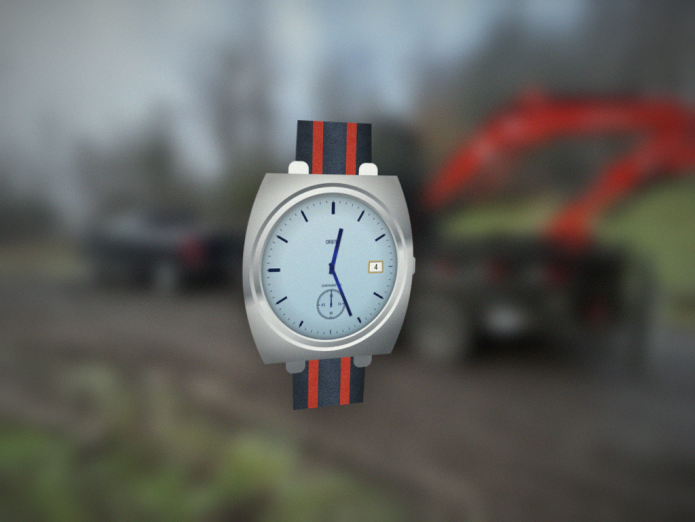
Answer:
{"hour": 12, "minute": 26}
